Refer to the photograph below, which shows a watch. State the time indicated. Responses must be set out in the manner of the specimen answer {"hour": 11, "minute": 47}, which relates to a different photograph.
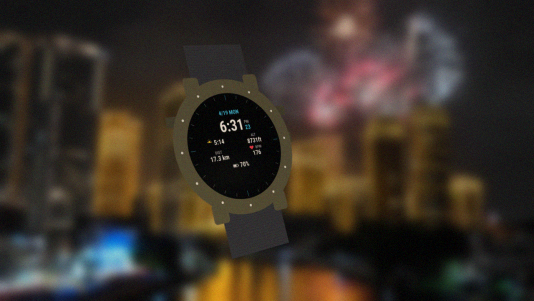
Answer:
{"hour": 6, "minute": 31}
